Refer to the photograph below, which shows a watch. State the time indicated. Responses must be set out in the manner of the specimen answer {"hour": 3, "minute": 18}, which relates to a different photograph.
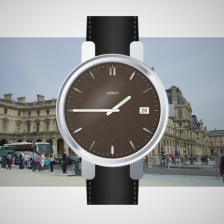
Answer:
{"hour": 1, "minute": 45}
